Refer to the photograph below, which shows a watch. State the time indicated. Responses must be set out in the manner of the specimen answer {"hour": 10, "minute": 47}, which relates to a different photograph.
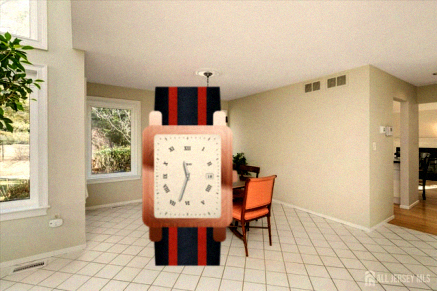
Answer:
{"hour": 11, "minute": 33}
